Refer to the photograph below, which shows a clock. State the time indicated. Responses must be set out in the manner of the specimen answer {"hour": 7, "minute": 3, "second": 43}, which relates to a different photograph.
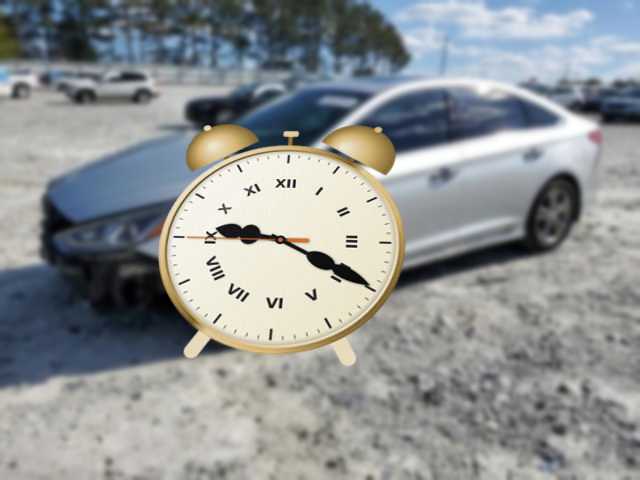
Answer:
{"hour": 9, "minute": 19, "second": 45}
